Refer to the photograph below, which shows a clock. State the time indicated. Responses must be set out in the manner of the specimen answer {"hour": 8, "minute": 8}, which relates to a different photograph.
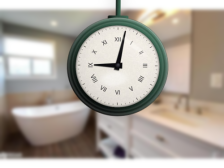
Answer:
{"hour": 9, "minute": 2}
